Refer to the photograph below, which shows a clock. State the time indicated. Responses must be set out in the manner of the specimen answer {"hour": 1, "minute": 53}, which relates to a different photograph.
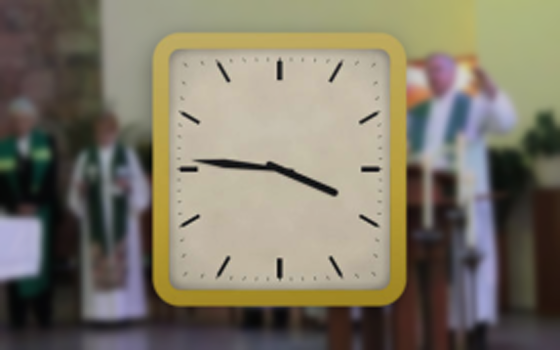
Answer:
{"hour": 3, "minute": 46}
